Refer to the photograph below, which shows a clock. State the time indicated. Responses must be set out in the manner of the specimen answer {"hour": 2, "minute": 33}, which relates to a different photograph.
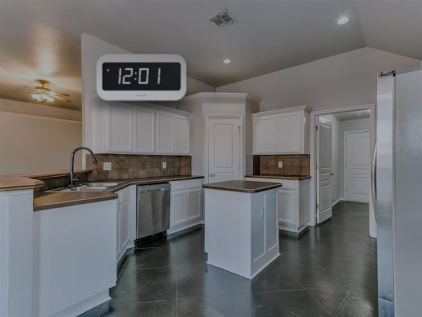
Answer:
{"hour": 12, "minute": 1}
